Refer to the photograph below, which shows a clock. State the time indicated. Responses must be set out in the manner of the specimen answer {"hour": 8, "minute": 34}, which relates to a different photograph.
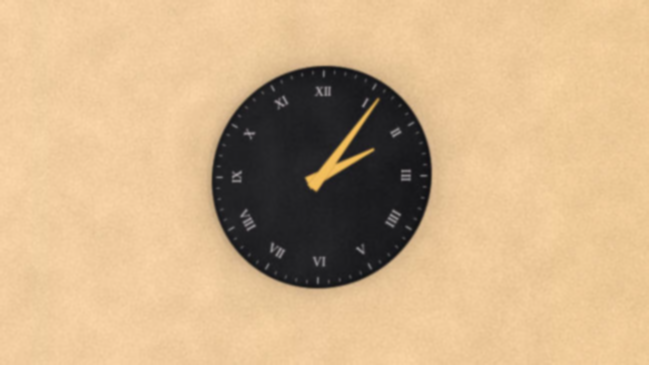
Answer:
{"hour": 2, "minute": 6}
